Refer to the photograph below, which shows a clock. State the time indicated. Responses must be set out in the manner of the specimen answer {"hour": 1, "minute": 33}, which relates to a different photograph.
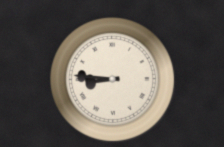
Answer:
{"hour": 8, "minute": 46}
